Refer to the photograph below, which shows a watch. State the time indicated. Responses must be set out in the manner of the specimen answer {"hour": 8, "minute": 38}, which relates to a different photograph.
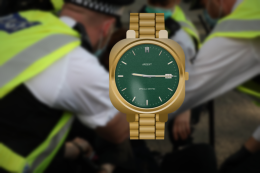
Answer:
{"hour": 9, "minute": 15}
